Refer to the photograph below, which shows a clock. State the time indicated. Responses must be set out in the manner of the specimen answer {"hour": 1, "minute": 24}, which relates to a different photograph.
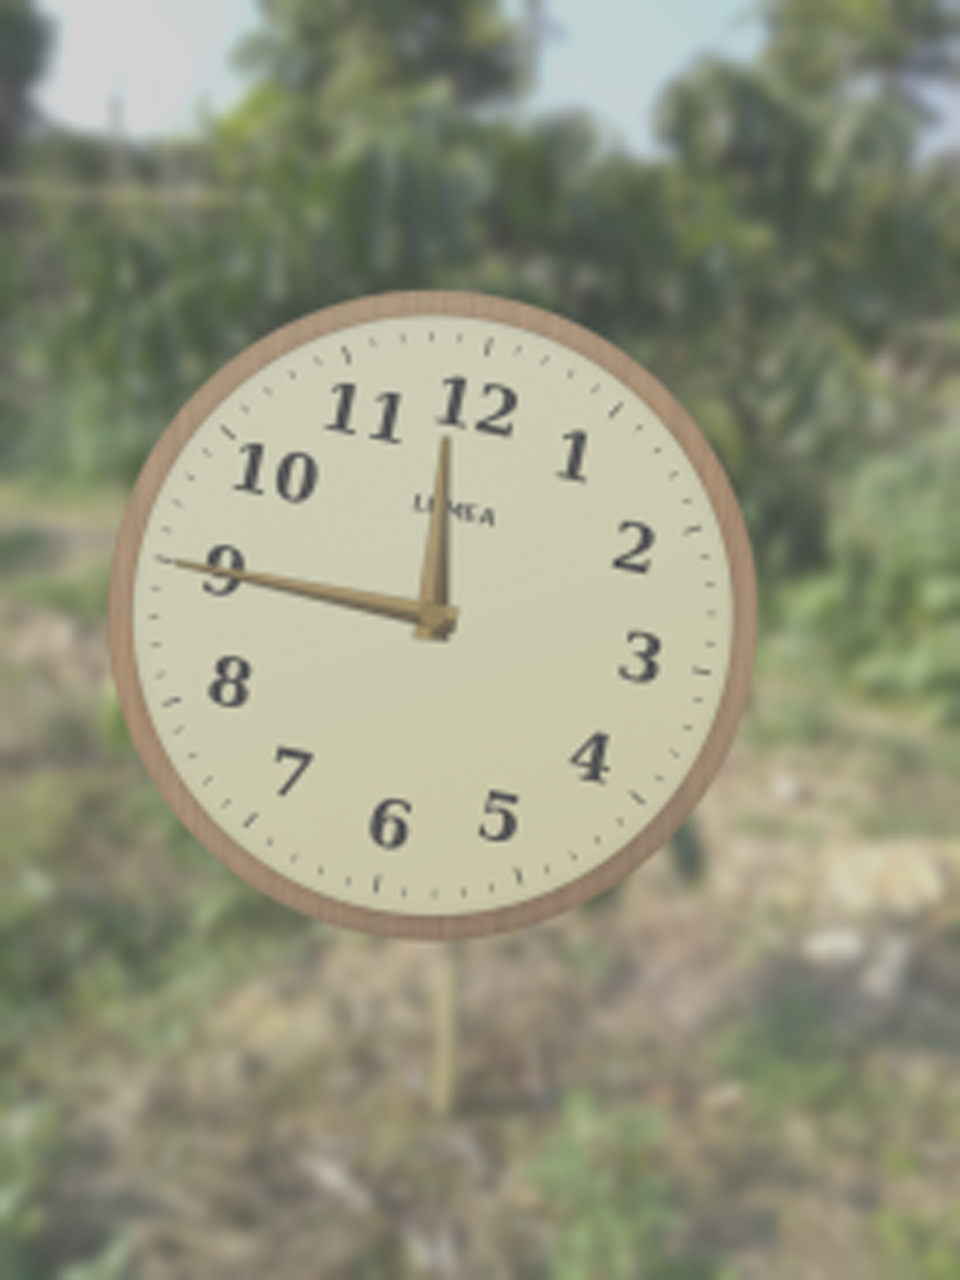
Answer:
{"hour": 11, "minute": 45}
